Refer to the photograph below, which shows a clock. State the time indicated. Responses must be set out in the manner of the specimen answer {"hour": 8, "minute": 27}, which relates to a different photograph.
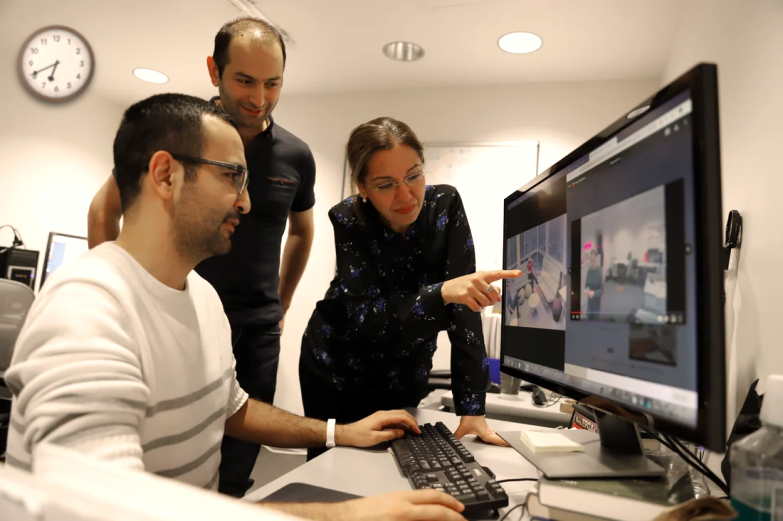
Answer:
{"hour": 6, "minute": 41}
